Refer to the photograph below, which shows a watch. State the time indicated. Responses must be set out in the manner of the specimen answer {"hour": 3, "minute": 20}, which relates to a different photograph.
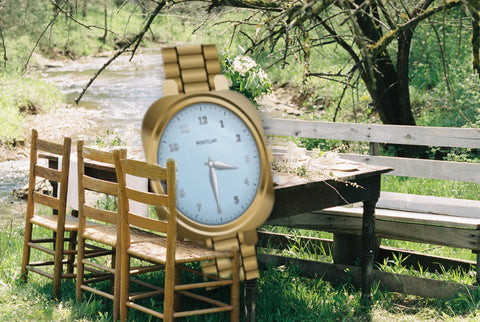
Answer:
{"hour": 3, "minute": 30}
